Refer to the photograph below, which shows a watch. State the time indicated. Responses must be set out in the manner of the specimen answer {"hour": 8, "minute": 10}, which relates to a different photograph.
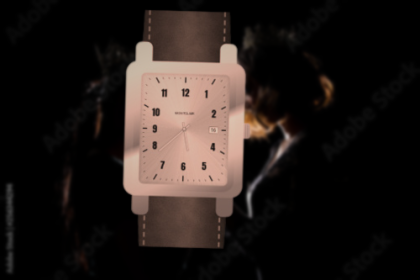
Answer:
{"hour": 5, "minute": 38}
